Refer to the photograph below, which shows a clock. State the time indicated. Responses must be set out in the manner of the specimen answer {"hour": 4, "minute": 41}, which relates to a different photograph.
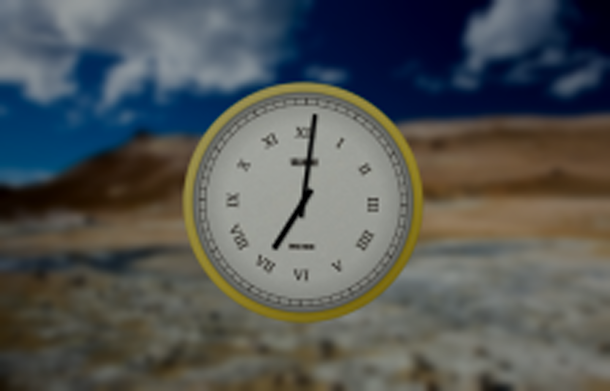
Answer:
{"hour": 7, "minute": 1}
